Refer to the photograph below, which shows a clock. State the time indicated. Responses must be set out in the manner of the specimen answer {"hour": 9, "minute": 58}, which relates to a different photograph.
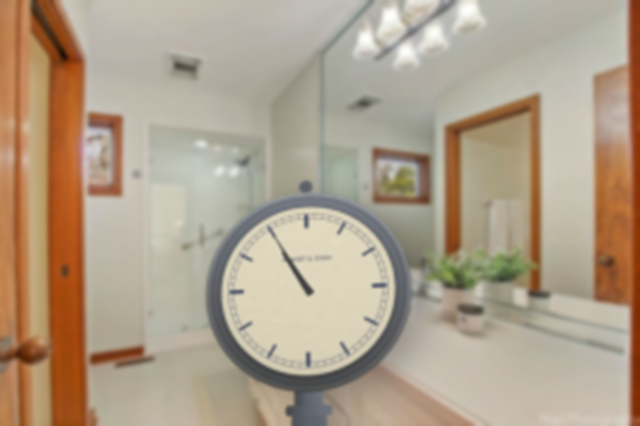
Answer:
{"hour": 10, "minute": 55}
